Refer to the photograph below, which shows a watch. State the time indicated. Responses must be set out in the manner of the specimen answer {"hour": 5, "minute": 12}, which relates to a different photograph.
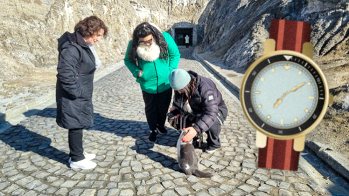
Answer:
{"hour": 7, "minute": 9}
